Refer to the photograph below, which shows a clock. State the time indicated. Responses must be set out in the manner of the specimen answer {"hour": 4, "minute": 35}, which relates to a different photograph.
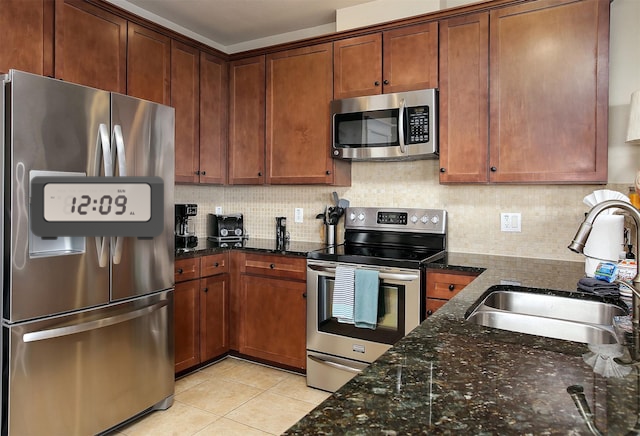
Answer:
{"hour": 12, "minute": 9}
